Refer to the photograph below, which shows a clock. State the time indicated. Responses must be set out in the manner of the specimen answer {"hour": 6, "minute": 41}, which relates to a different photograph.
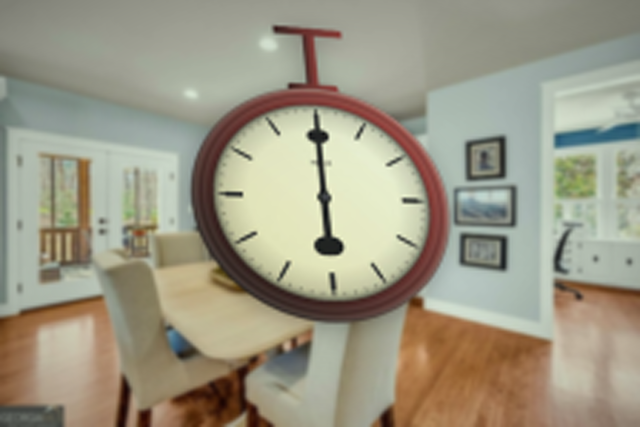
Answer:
{"hour": 6, "minute": 0}
